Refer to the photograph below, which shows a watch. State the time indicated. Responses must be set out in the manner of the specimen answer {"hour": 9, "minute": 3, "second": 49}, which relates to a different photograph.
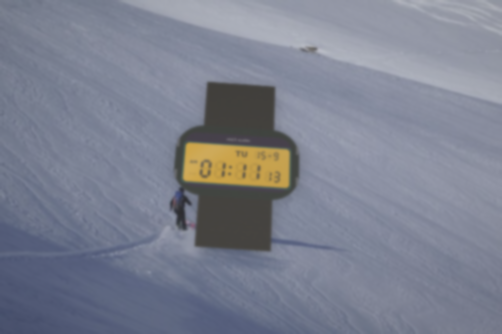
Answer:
{"hour": 1, "minute": 11, "second": 13}
